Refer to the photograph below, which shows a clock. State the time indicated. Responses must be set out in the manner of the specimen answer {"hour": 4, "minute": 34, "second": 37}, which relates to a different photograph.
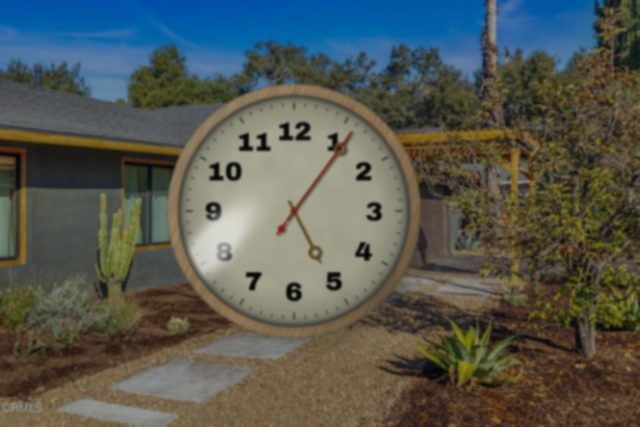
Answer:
{"hour": 5, "minute": 6, "second": 6}
